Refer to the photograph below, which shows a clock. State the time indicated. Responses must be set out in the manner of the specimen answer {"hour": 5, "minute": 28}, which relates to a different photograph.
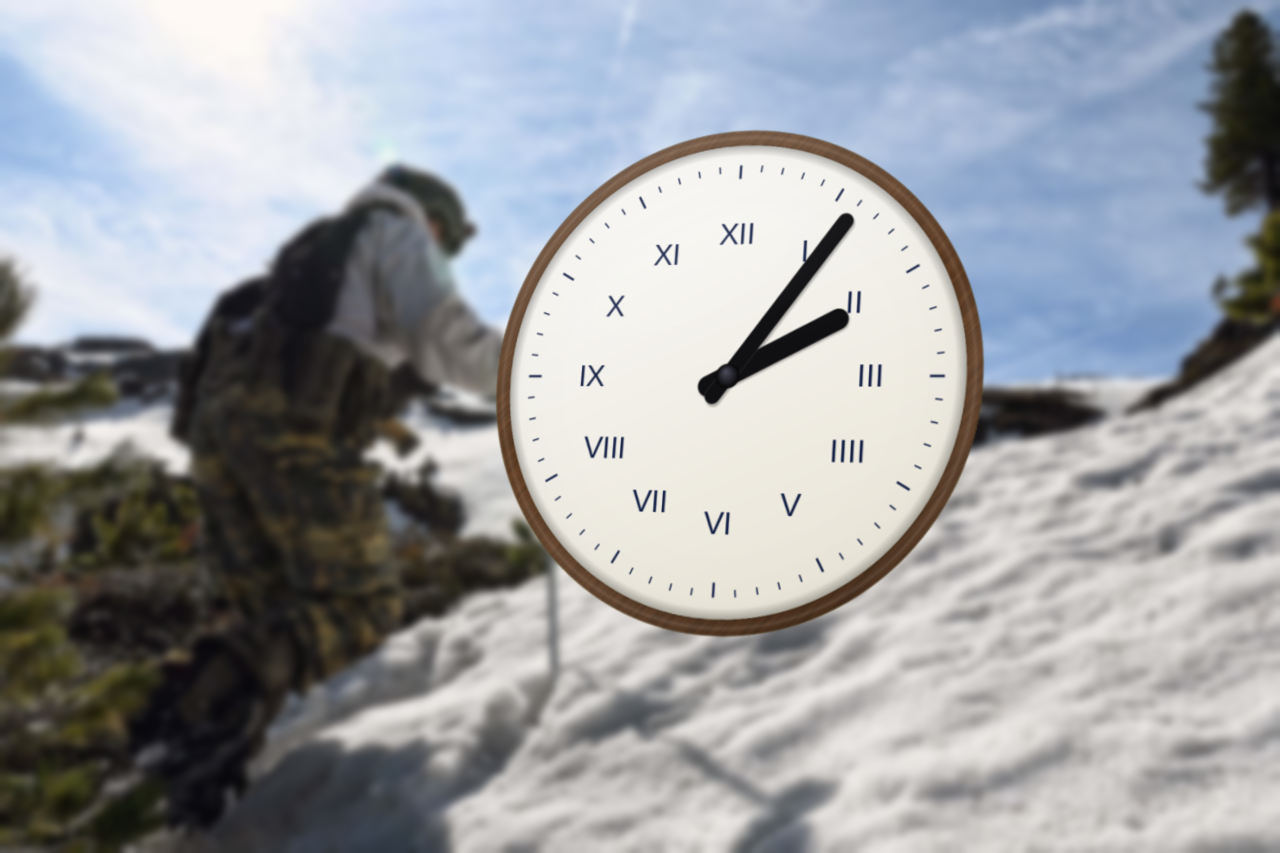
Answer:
{"hour": 2, "minute": 6}
